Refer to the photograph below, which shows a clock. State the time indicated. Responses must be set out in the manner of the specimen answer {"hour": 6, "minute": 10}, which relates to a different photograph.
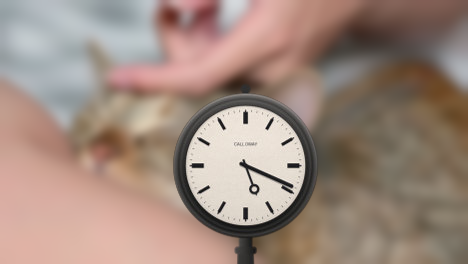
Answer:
{"hour": 5, "minute": 19}
